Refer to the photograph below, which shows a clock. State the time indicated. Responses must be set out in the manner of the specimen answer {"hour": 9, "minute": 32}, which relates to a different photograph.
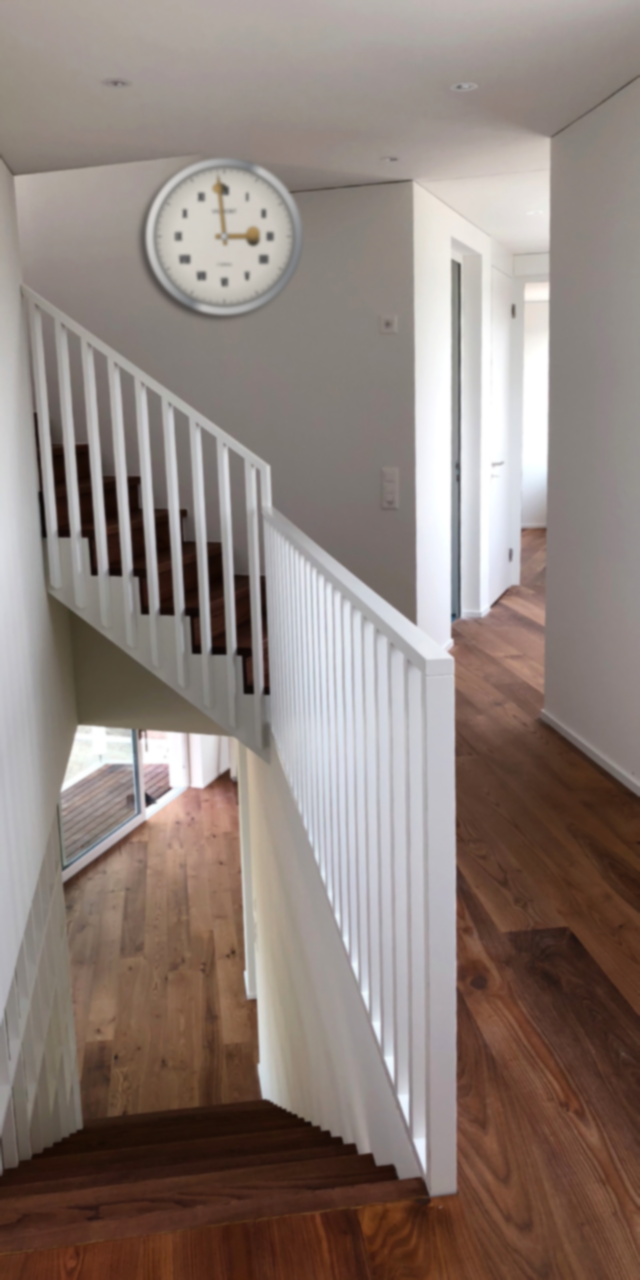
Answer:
{"hour": 2, "minute": 59}
